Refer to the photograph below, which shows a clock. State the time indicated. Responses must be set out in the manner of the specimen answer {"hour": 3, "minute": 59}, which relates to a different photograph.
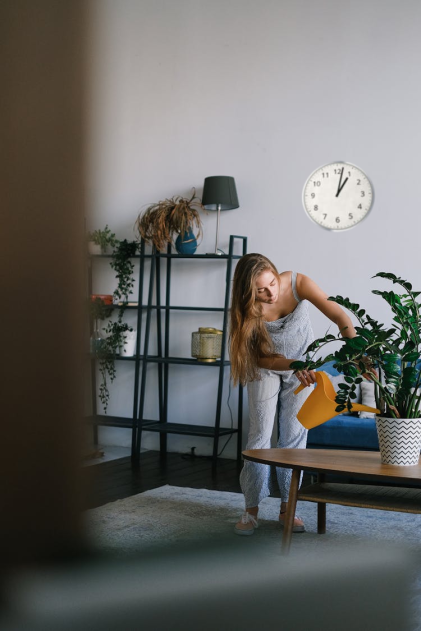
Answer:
{"hour": 1, "minute": 2}
